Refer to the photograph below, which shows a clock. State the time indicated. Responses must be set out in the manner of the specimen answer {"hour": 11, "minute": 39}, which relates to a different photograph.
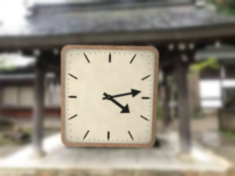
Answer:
{"hour": 4, "minute": 13}
